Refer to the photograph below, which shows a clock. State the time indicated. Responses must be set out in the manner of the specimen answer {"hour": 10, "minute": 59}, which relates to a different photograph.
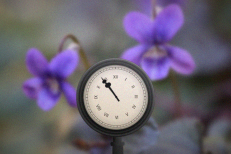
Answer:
{"hour": 10, "minute": 54}
